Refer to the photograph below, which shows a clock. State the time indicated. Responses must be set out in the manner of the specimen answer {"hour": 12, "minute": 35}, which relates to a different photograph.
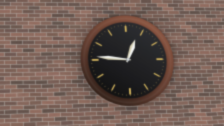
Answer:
{"hour": 12, "minute": 46}
